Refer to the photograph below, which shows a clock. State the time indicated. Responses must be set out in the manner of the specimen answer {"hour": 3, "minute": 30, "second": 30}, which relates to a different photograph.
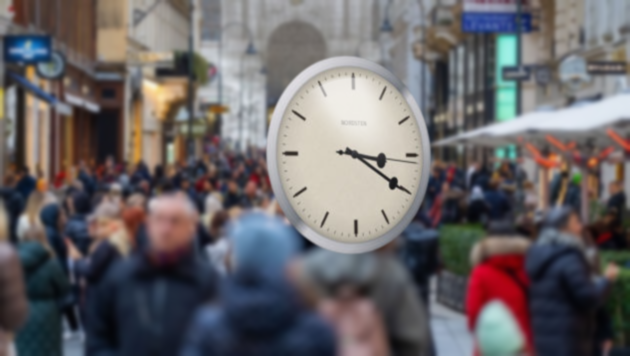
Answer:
{"hour": 3, "minute": 20, "second": 16}
